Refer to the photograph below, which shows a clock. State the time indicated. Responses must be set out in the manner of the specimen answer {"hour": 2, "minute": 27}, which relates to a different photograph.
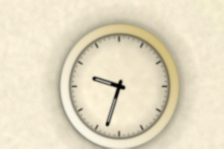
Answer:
{"hour": 9, "minute": 33}
